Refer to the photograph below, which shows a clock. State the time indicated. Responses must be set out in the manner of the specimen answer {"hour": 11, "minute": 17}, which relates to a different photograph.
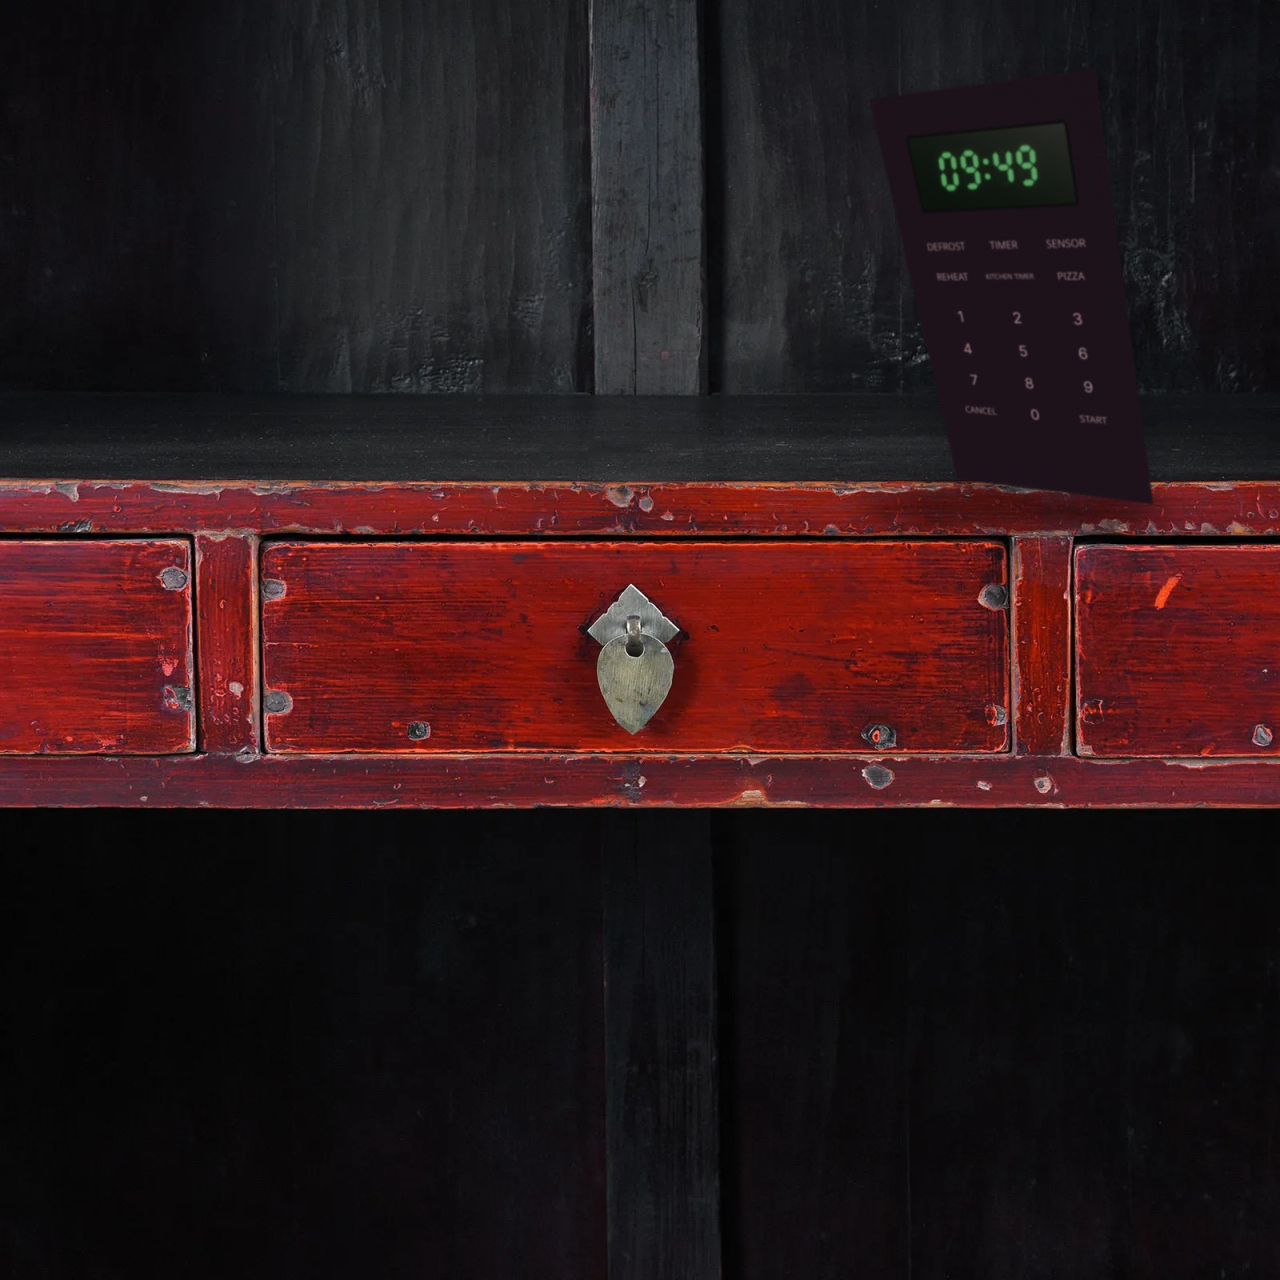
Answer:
{"hour": 9, "minute": 49}
